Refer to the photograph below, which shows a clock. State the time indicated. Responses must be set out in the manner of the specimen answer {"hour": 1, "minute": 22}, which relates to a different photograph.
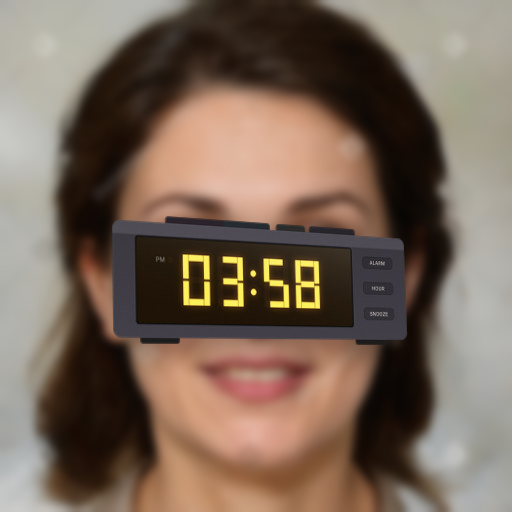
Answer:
{"hour": 3, "minute": 58}
